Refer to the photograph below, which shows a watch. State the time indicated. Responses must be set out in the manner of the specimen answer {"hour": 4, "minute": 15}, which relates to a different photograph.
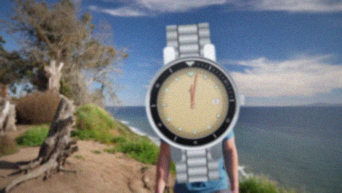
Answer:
{"hour": 12, "minute": 2}
